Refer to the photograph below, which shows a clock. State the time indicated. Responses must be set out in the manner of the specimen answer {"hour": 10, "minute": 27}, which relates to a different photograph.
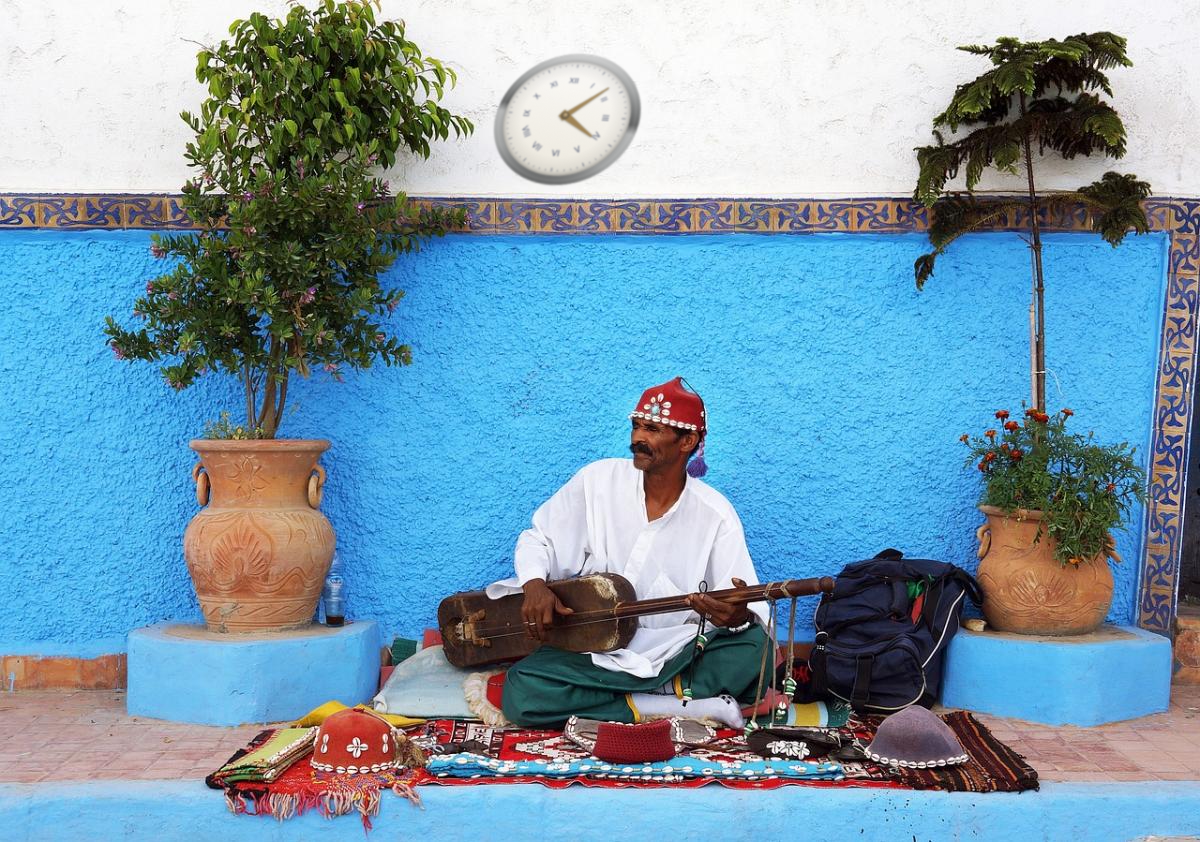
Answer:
{"hour": 4, "minute": 8}
